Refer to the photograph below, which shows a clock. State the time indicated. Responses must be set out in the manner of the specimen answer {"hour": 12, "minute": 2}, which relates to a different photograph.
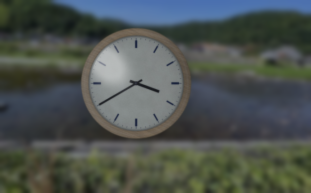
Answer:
{"hour": 3, "minute": 40}
